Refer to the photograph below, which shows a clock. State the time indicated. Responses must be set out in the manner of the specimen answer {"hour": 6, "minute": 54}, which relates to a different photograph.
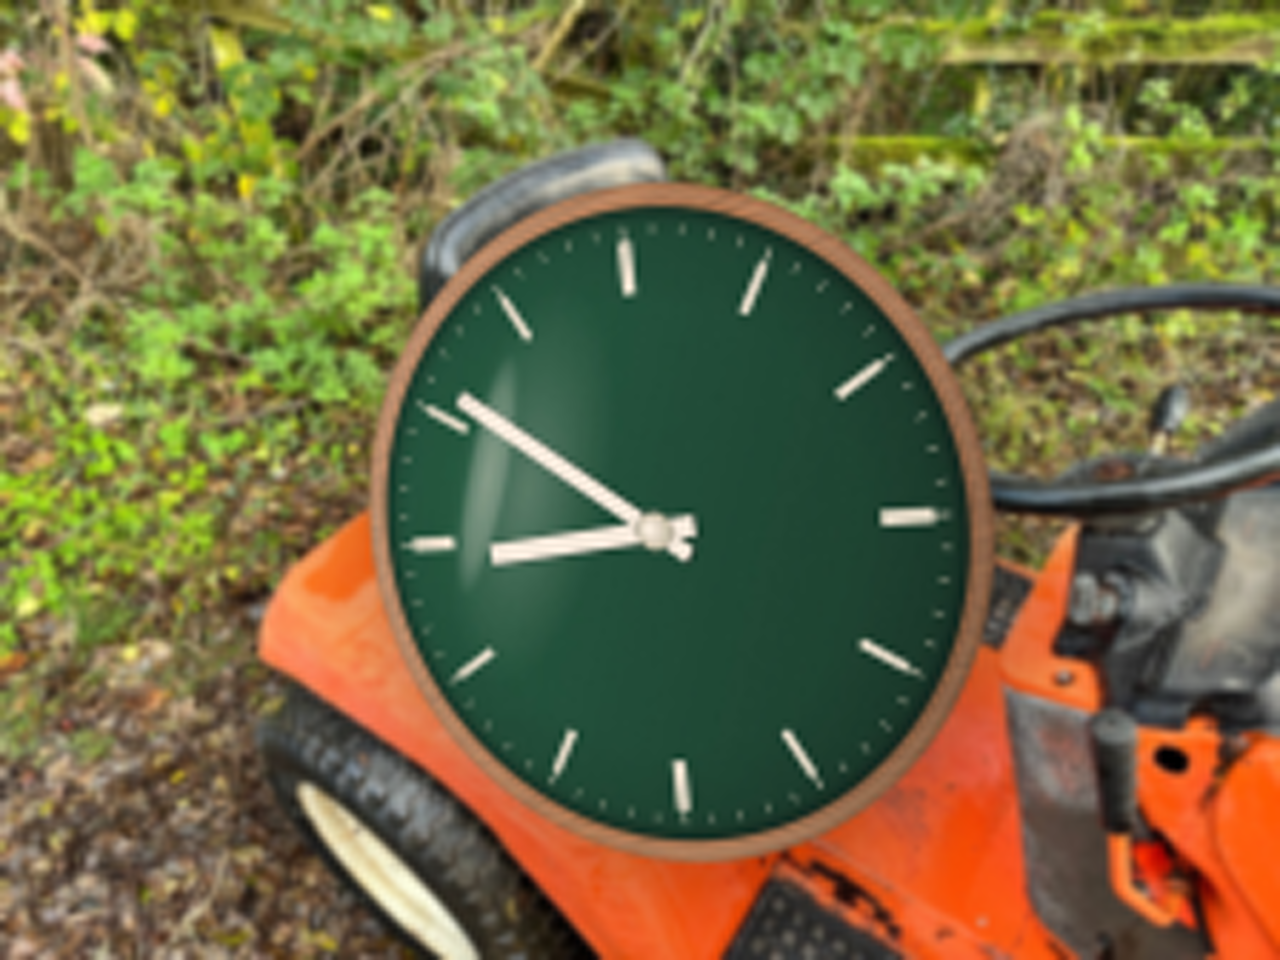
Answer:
{"hour": 8, "minute": 51}
